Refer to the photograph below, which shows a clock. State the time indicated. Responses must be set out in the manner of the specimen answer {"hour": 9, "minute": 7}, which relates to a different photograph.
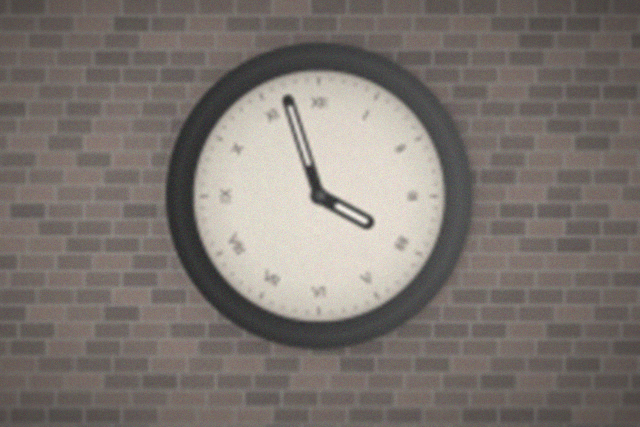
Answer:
{"hour": 3, "minute": 57}
